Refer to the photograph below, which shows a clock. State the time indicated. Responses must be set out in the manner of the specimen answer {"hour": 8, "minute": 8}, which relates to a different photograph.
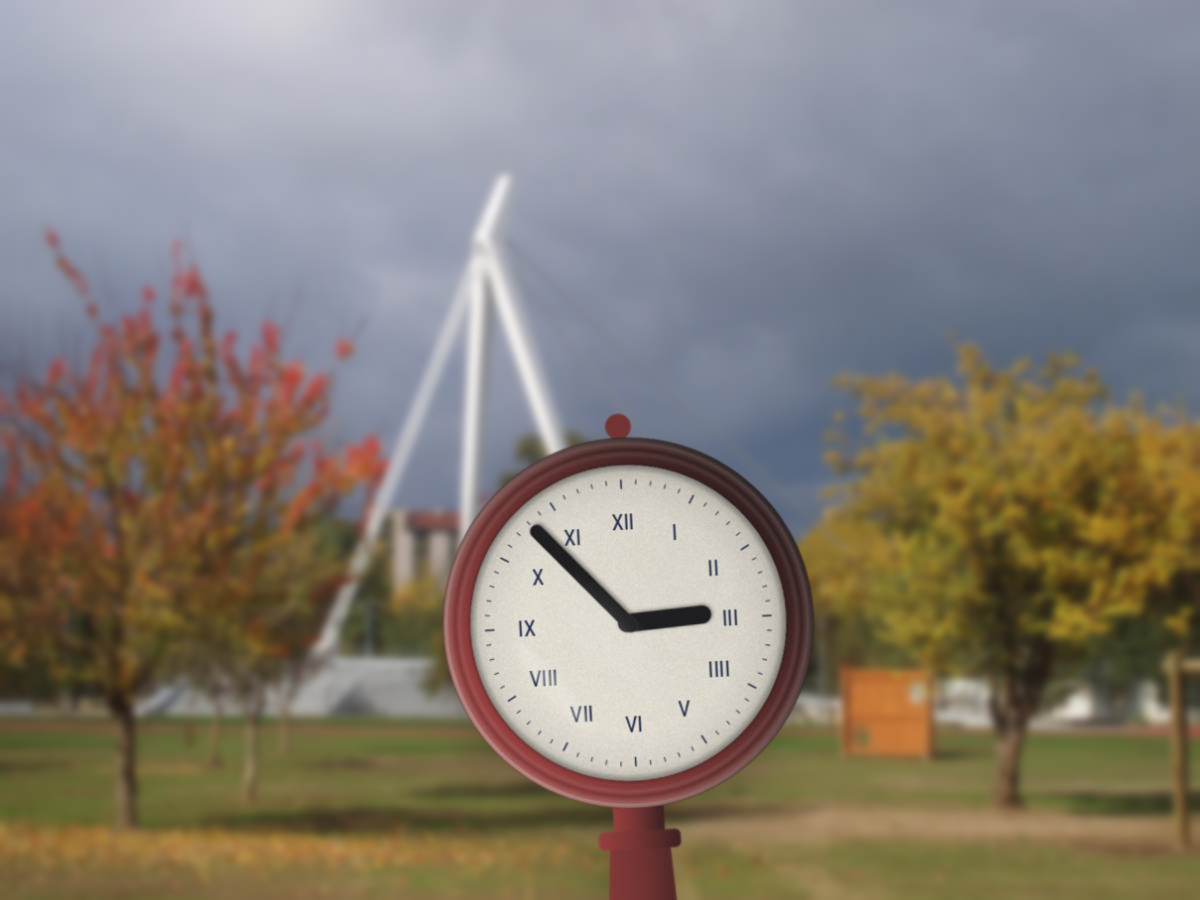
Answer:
{"hour": 2, "minute": 53}
